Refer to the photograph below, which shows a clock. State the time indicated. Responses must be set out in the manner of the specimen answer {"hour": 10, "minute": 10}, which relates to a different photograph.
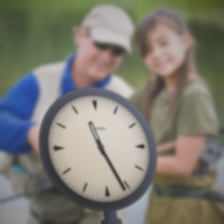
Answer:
{"hour": 11, "minute": 26}
